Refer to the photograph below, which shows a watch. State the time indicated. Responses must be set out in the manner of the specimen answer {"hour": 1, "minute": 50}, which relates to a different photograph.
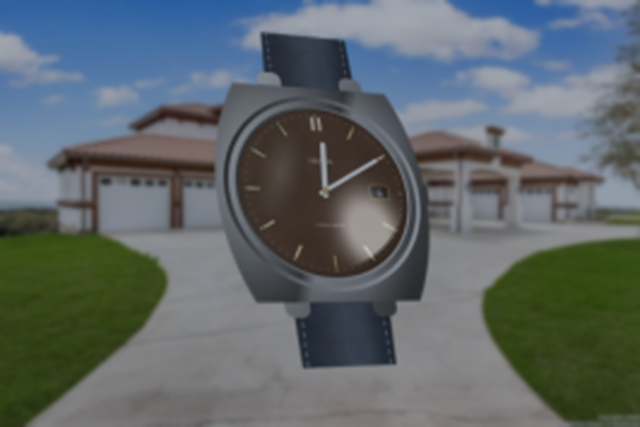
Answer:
{"hour": 12, "minute": 10}
